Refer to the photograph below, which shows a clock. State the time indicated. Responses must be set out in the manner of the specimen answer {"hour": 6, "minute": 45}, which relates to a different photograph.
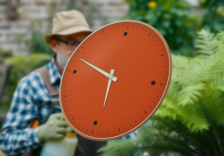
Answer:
{"hour": 5, "minute": 48}
